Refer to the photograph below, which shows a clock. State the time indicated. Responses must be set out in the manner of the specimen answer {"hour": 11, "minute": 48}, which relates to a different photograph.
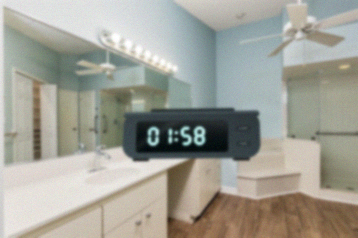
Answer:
{"hour": 1, "minute": 58}
